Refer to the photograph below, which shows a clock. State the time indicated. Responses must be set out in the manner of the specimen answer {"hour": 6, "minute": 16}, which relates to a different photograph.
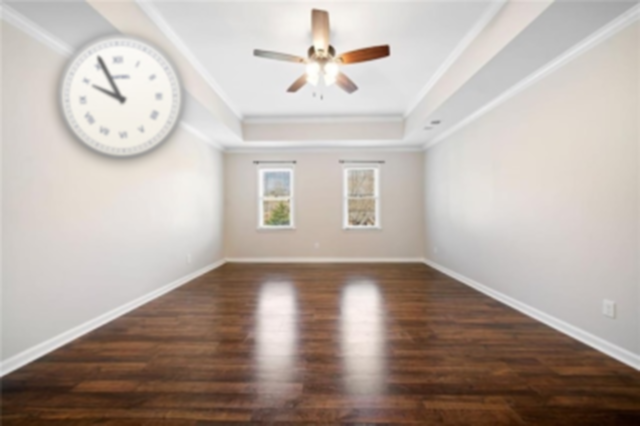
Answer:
{"hour": 9, "minute": 56}
